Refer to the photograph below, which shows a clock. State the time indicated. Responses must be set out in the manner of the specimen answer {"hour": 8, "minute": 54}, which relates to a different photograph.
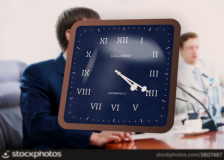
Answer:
{"hour": 4, "minute": 20}
